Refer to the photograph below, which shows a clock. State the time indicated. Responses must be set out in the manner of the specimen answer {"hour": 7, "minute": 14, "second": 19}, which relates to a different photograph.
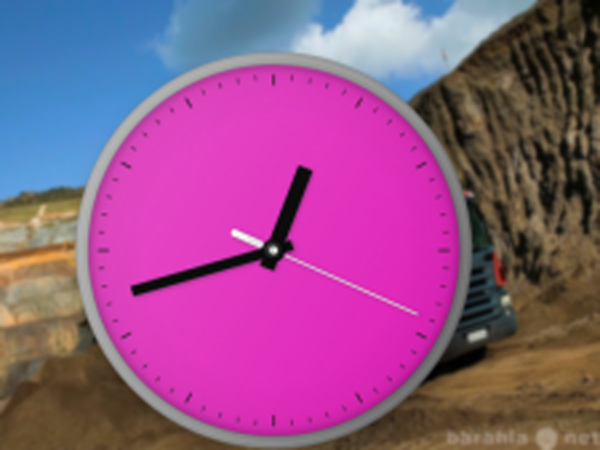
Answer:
{"hour": 12, "minute": 42, "second": 19}
